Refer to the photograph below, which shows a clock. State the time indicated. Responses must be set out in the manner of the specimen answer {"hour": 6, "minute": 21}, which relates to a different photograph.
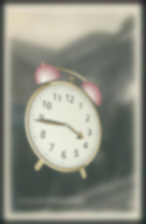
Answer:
{"hour": 3, "minute": 44}
